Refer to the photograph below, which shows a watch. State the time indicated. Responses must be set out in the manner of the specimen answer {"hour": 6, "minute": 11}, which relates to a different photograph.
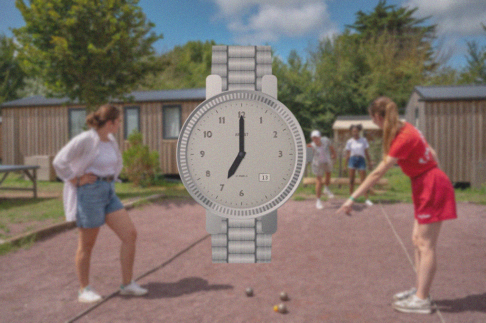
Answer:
{"hour": 7, "minute": 0}
